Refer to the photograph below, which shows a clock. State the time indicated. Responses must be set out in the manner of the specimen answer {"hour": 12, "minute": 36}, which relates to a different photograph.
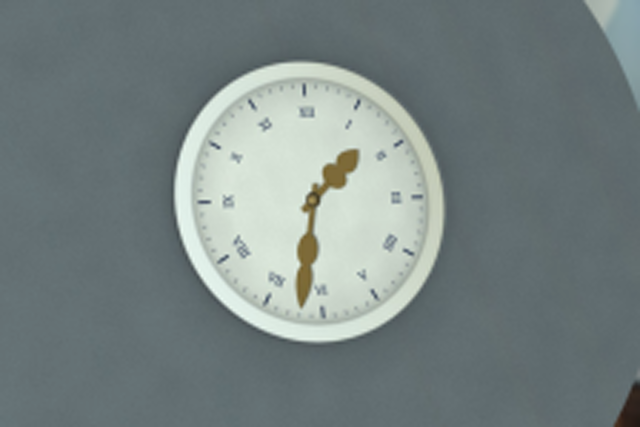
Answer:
{"hour": 1, "minute": 32}
